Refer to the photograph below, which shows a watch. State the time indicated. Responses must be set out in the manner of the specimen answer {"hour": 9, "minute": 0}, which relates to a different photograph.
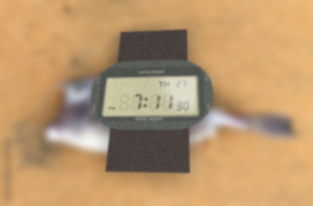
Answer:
{"hour": 7, "minute": 11}
